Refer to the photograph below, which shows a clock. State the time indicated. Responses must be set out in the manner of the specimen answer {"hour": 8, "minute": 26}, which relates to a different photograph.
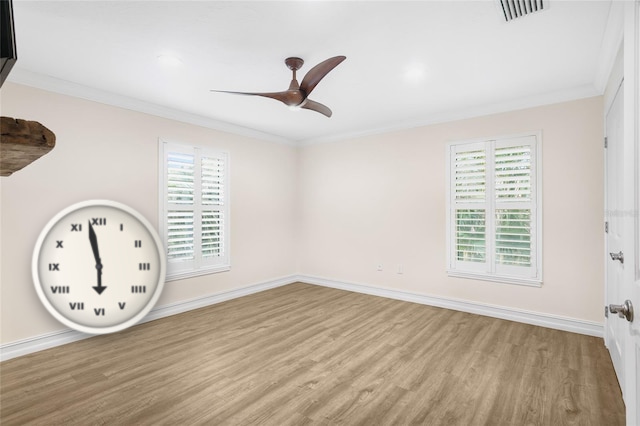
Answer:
{"hour": 5, "minute": 58}
